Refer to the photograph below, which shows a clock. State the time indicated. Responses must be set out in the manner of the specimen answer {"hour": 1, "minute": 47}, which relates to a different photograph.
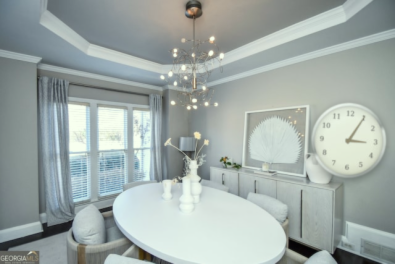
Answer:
{"hour": 3, "minute": 5}
